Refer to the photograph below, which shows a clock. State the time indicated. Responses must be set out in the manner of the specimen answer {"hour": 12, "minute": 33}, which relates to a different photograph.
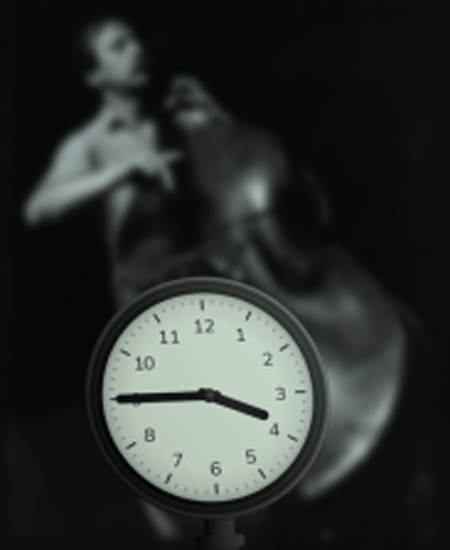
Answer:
{"hour": 3, "minute": 45}
